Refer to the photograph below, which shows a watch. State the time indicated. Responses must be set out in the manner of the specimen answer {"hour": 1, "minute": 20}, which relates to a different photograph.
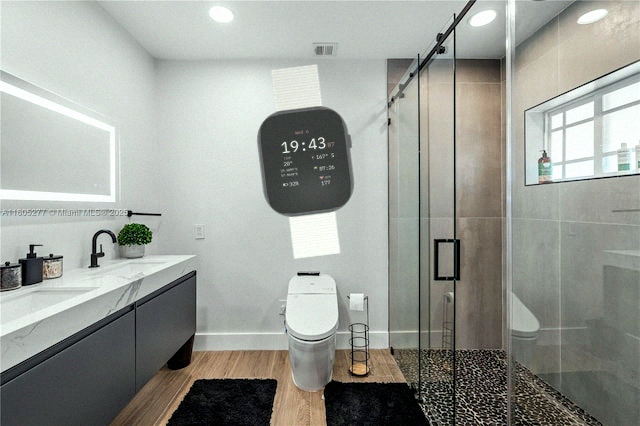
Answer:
{"hour": 19, "minute": 43}
